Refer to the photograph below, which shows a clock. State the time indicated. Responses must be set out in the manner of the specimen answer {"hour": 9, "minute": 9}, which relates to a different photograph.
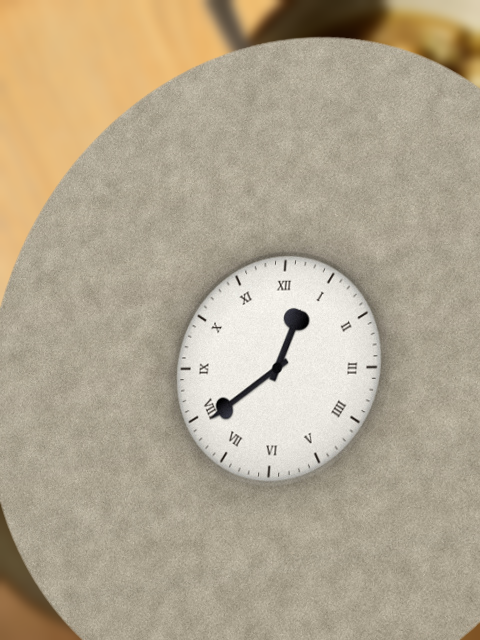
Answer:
{"hour": 12, "minute": 39}
